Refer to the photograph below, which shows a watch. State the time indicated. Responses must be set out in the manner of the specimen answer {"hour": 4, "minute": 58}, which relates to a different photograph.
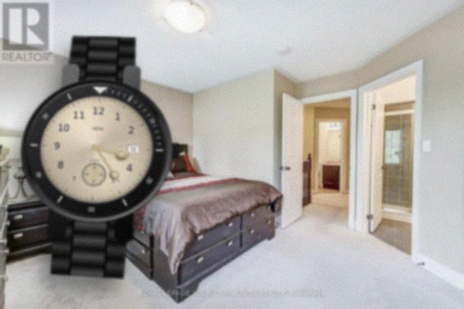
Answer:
{"hour": 3, "minute": 24}
